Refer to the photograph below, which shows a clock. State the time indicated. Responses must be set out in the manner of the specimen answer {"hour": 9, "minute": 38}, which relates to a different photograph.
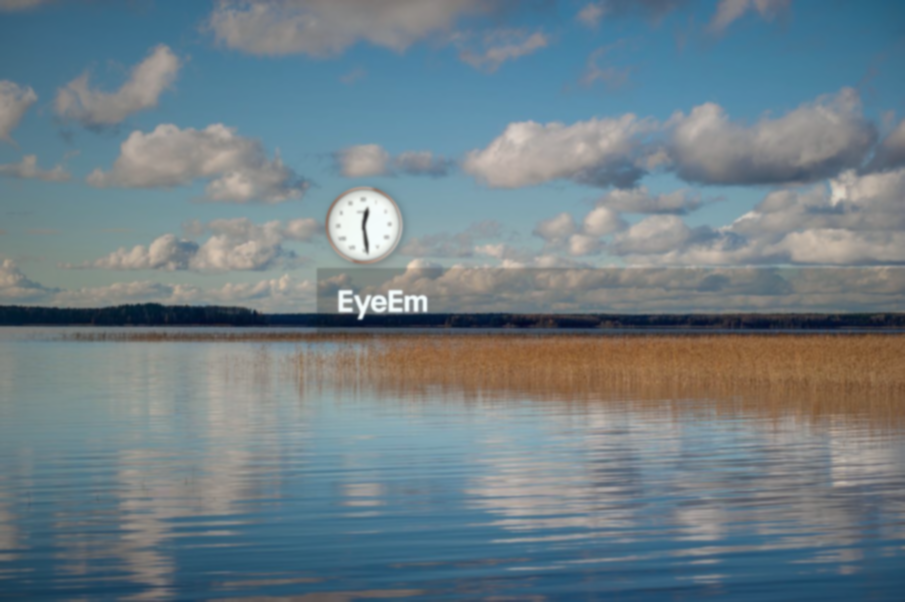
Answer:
{"hour": 12, "minute": 29}
